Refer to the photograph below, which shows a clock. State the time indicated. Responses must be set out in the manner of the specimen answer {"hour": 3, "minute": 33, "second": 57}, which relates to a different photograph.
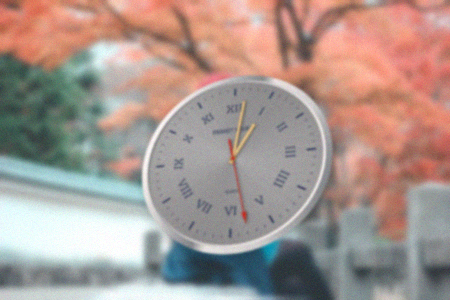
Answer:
{"hour": 1, "minute": 1, "second": 28}
